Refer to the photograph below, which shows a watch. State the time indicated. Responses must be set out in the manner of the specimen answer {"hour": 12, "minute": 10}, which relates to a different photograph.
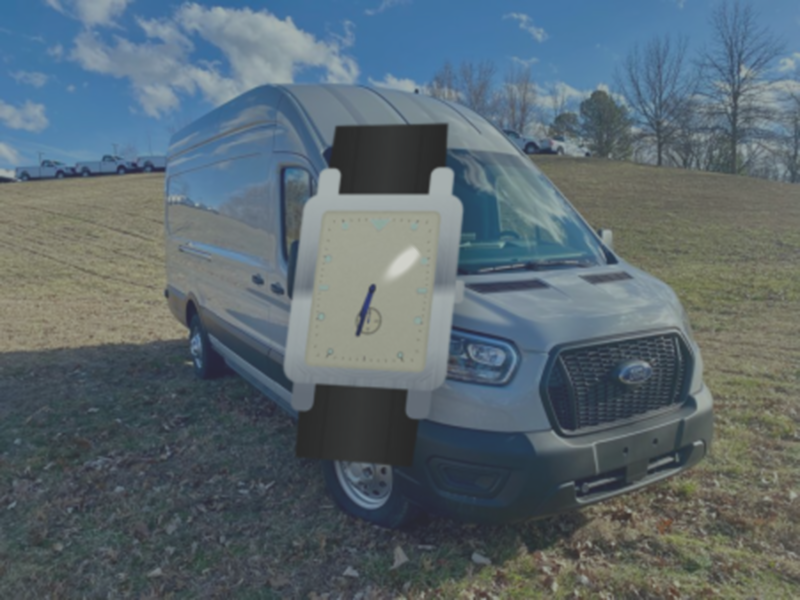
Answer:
{"hour": 6, "minute": 32}
